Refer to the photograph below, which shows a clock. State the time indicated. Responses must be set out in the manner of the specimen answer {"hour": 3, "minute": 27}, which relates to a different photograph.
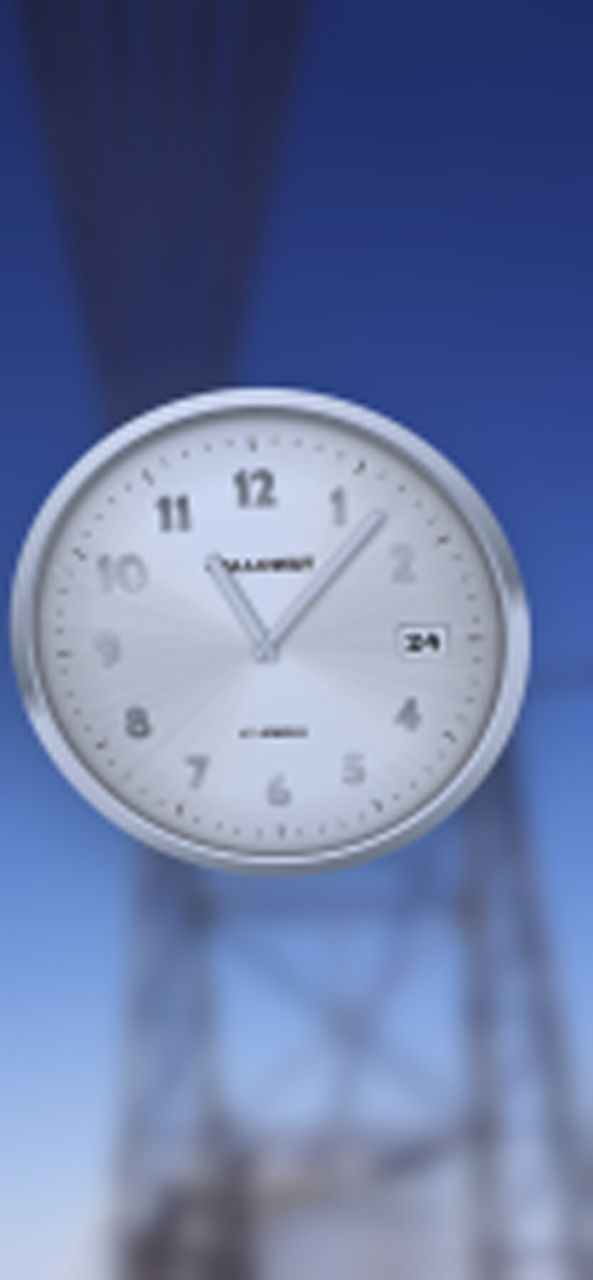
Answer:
{"hour": 11, "minute": 7}
